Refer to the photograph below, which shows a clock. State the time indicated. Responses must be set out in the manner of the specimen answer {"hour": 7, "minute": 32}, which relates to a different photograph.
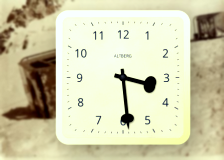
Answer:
{"hour": 3, "minute": 29}
